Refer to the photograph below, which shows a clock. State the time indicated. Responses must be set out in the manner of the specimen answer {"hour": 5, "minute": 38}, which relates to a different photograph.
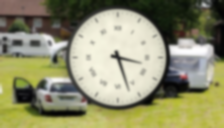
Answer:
{"hour": 3, "minute": 27}
